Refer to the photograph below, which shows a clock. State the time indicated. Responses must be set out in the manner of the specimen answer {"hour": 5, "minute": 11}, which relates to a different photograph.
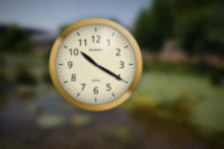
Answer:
{"hour": 10, "minute": 20}
